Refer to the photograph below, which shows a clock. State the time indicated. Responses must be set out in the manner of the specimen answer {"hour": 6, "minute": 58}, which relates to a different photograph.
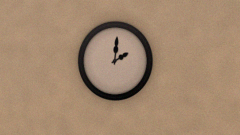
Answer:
{"hour": 2, "minute": 1}
